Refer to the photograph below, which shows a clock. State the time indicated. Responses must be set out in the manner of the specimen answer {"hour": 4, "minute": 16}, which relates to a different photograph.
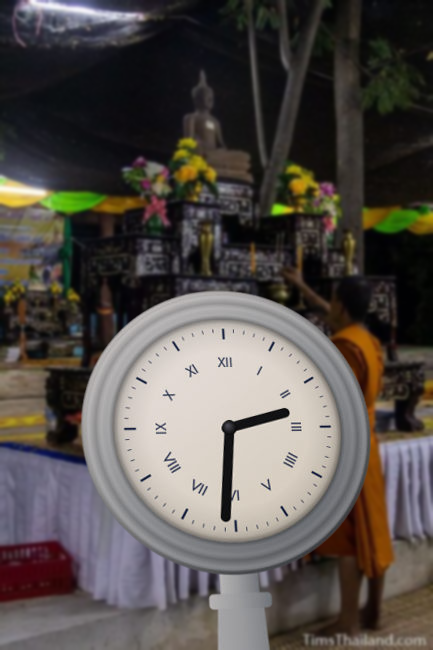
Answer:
{"hour": 2, "minute": 31}
